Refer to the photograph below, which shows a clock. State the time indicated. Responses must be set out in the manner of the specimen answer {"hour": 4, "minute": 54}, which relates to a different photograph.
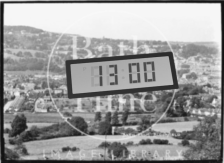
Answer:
{"hour": 13, "minute": 0}
